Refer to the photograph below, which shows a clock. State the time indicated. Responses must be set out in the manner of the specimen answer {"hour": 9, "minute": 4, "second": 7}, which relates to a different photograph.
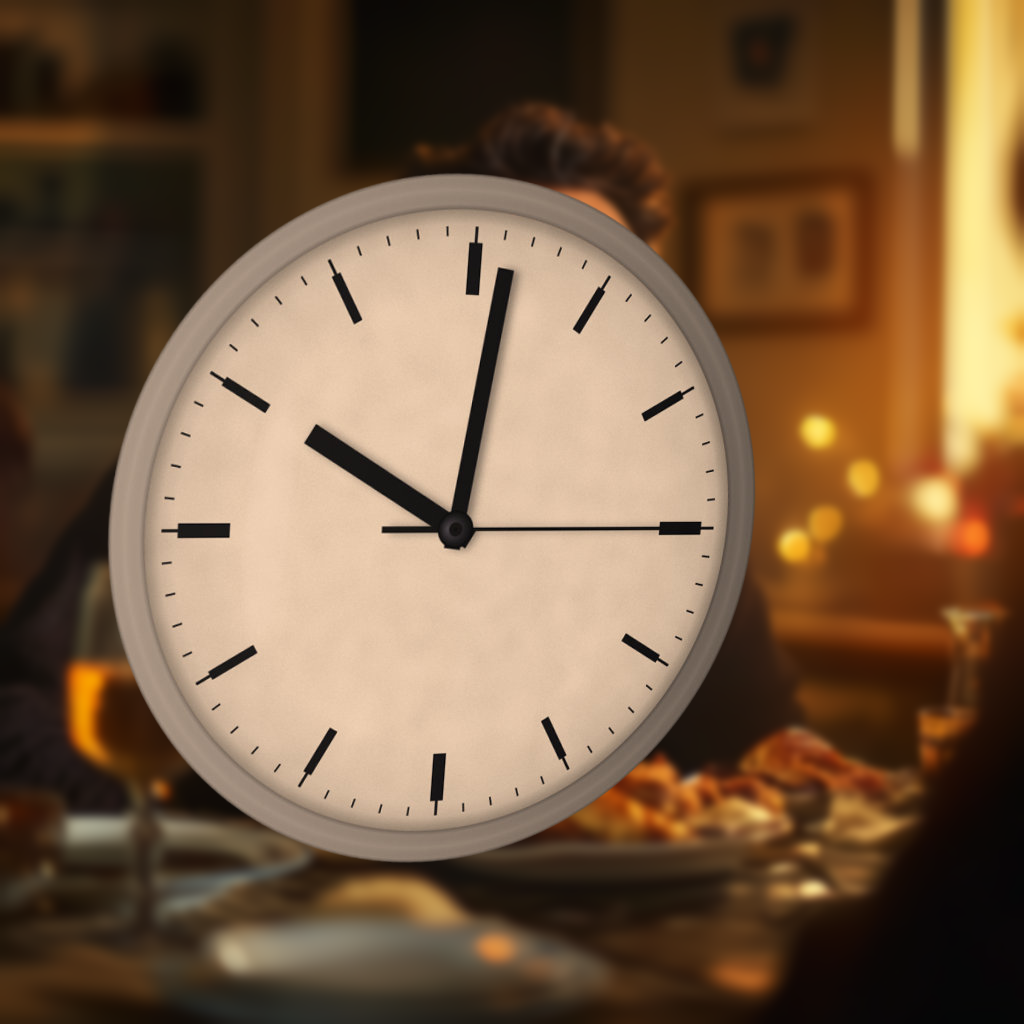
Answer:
{"hour": 10, "minute": 1, "second": 15}
